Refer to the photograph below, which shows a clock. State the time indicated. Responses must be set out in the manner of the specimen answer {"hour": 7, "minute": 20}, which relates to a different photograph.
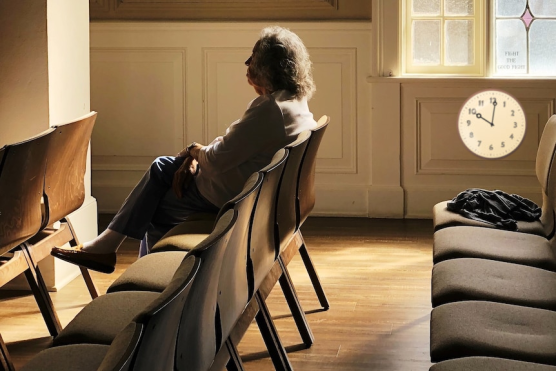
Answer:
{"hour": 10, "minute": 1}
